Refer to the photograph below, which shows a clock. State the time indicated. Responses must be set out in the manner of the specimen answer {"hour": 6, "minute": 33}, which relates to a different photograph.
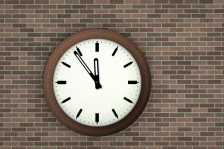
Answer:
{"hour": 11, "minute": 54}
